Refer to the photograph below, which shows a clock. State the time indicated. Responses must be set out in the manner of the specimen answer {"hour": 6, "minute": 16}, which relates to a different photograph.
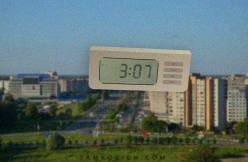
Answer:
{"hour": 3, "minute": 7}
